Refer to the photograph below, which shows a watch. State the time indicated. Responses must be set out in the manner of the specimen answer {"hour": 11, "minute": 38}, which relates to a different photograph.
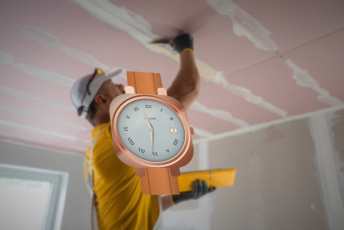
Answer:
{"hour": 11, "minute": 31}
